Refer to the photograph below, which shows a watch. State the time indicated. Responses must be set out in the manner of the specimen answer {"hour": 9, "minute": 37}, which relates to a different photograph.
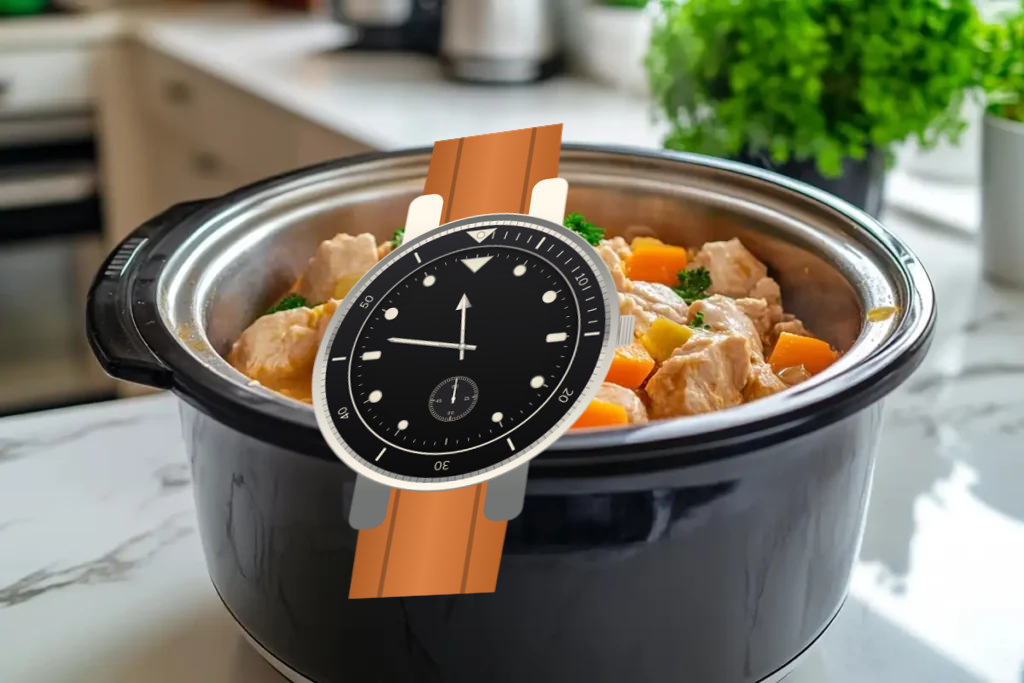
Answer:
{"hour": 11, "minute": 47}
